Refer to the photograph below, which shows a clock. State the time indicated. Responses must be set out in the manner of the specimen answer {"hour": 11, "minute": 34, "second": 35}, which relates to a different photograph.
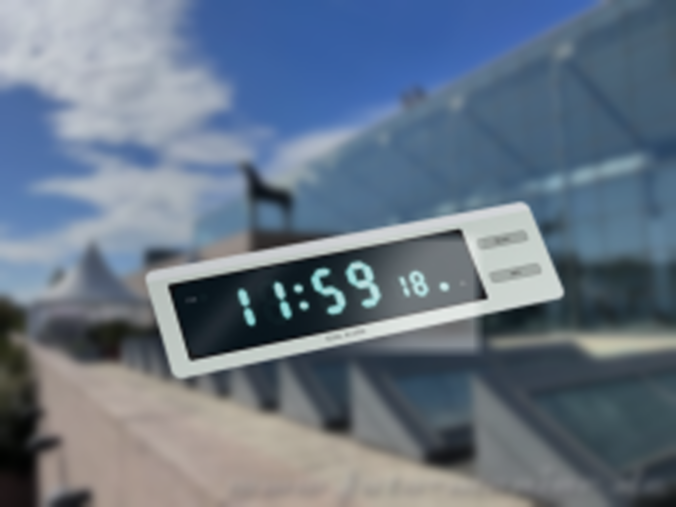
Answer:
{"hour": 11, "minute": 59, "second": 18}
